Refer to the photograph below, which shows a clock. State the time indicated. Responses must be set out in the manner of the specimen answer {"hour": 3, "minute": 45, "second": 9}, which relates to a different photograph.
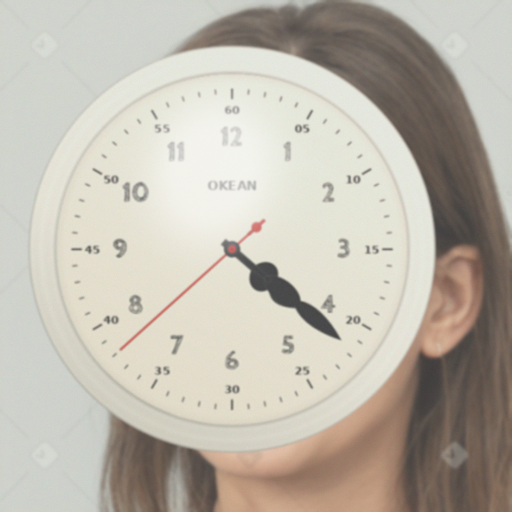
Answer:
{"hour": 4, "minute": 21, "second": 38}
